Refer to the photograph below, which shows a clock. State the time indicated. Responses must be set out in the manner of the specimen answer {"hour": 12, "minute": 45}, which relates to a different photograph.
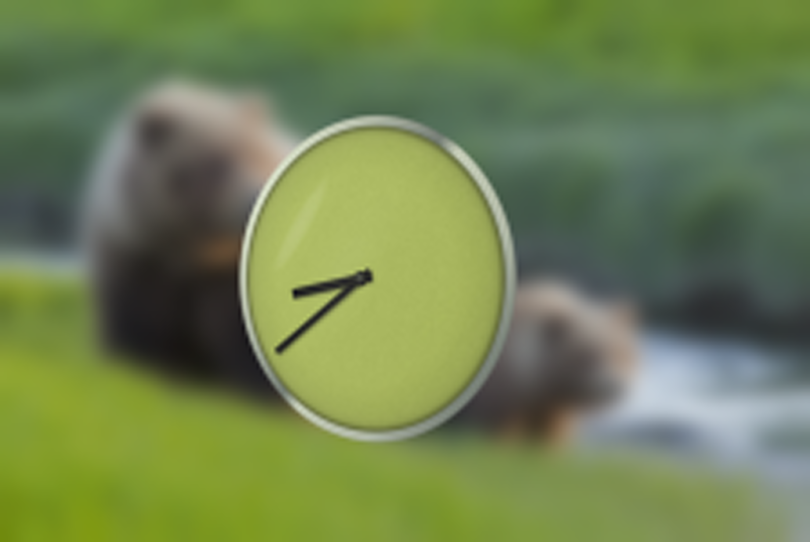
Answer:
{"hour": 8, "minute": 39}
